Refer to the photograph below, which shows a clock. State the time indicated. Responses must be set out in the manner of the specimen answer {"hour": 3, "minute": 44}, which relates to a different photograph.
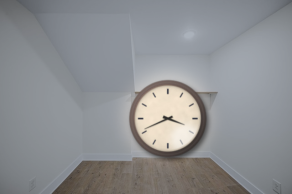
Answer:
{"hour": 3, "minute": 41}
